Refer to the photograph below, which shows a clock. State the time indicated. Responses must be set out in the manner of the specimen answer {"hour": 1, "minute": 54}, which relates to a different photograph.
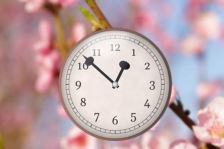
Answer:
{"hour": 12, "minute": 52}
